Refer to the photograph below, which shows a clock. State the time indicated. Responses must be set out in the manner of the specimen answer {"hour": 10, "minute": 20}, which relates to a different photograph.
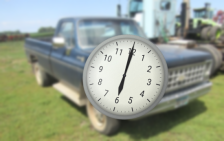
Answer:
{"hour": 6, "minute": 0}
